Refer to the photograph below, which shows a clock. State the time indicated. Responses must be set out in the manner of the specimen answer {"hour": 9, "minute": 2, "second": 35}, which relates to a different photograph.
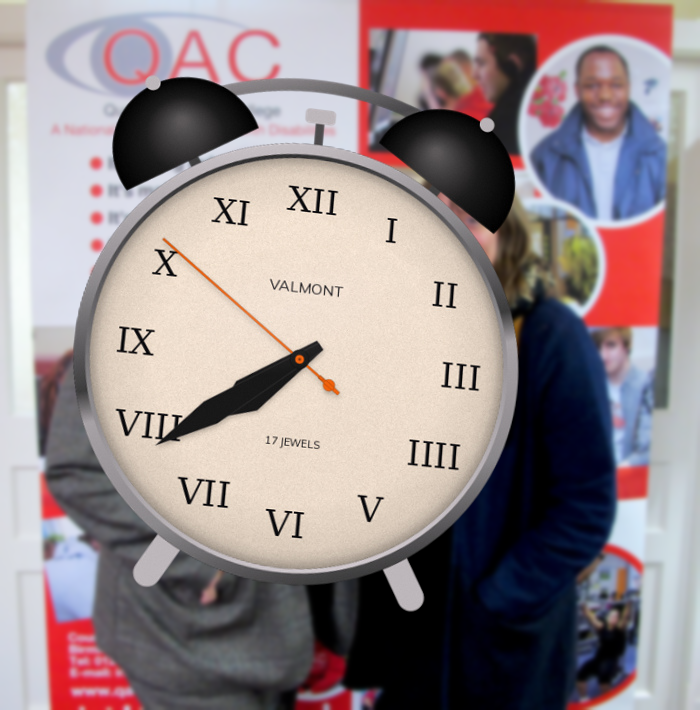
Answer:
{"hour": 7, "minute": 38, "second": 51}
